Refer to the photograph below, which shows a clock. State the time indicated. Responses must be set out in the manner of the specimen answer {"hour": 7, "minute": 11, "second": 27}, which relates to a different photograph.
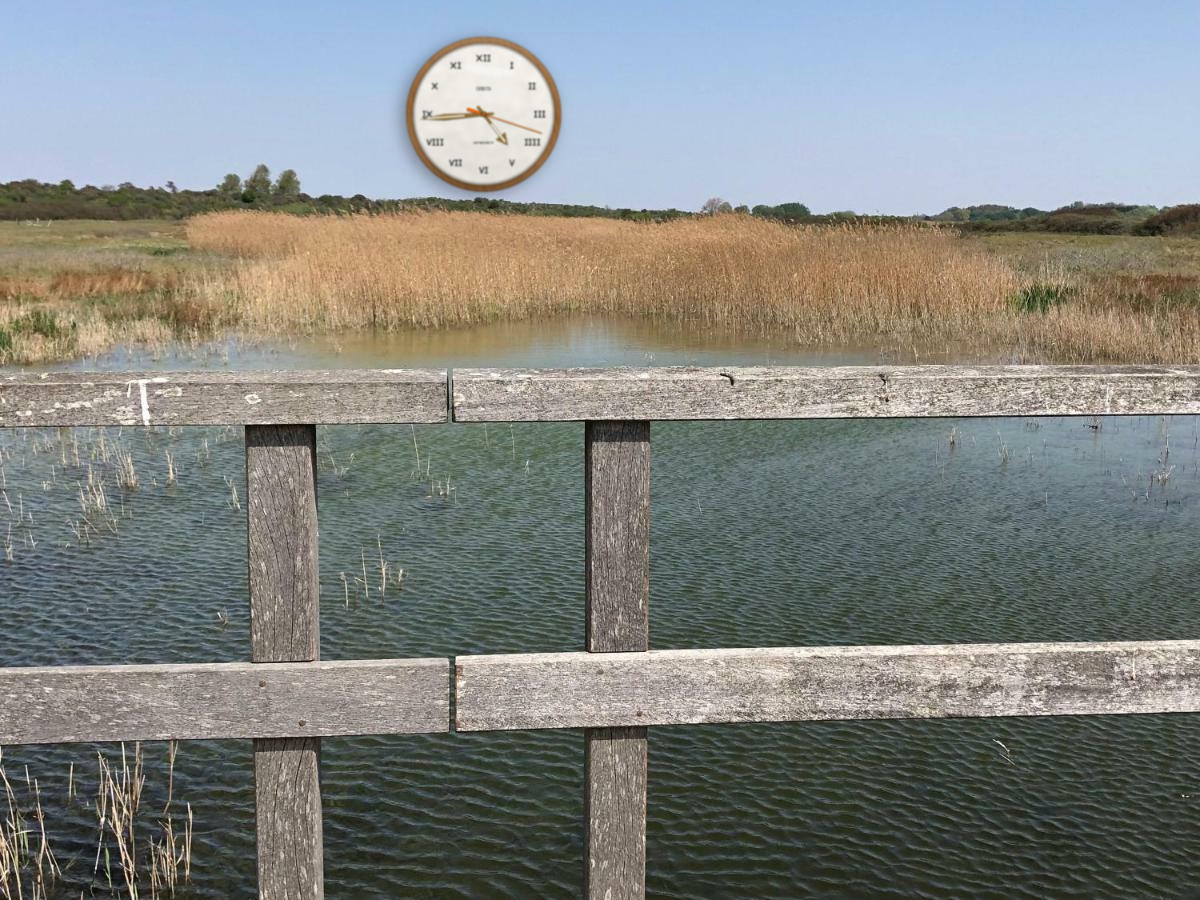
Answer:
{"hour": 4, "minute": 44, "second": 18}
